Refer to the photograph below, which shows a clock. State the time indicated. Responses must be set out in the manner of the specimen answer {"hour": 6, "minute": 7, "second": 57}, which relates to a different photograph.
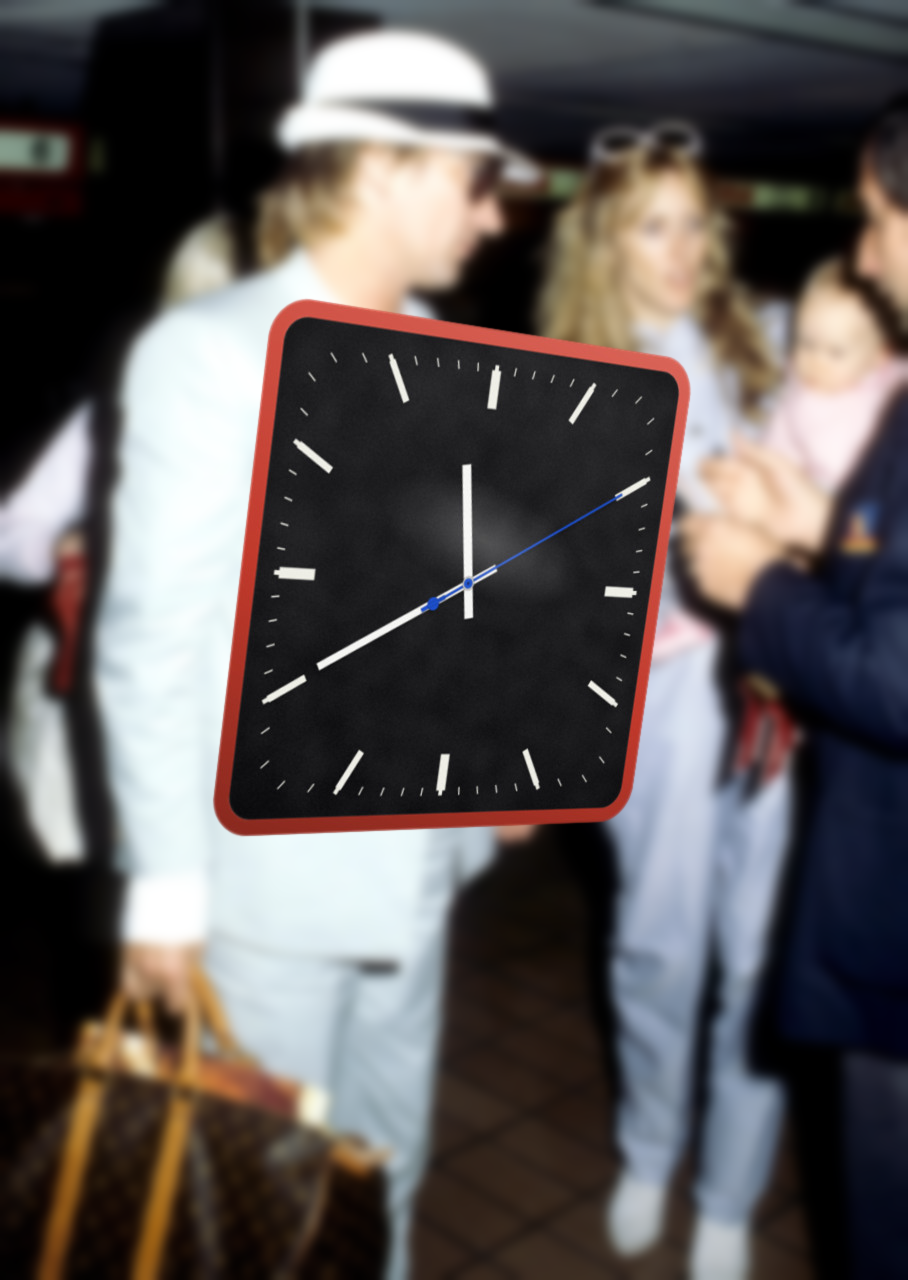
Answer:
{"hour": 11, "minute": 40, "second": 10}
